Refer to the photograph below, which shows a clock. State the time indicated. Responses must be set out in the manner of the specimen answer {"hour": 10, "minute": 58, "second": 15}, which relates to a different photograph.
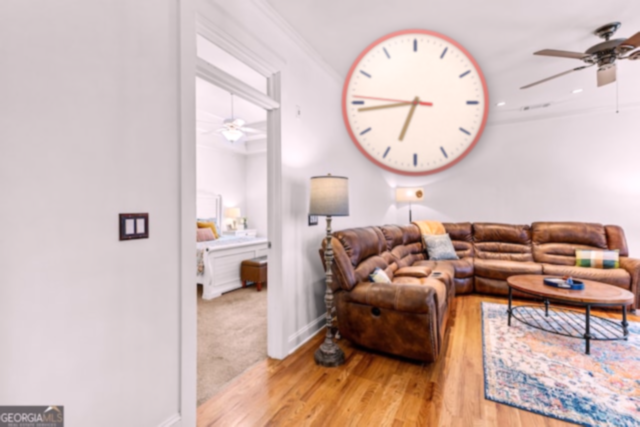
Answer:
{"hour": 6, "minute": 43, "second": 46}
